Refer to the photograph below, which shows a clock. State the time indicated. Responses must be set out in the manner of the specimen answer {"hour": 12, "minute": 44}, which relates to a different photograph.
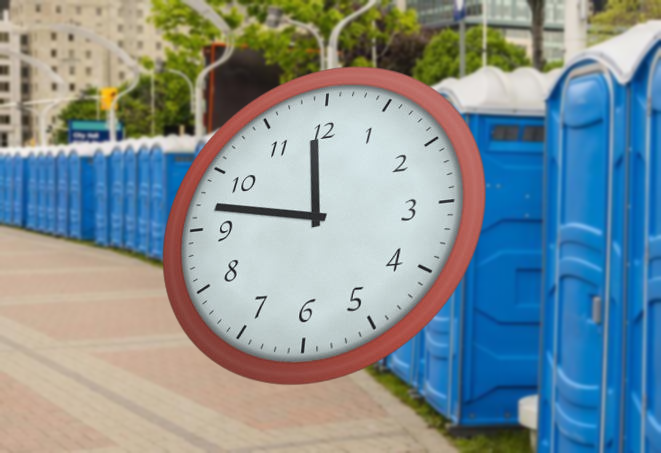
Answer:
{"hour": 11, "minute": 47}
